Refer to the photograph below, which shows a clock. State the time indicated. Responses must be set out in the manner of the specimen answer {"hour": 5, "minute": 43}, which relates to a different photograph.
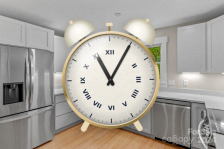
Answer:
{"hour": 11, "minute": 5}
